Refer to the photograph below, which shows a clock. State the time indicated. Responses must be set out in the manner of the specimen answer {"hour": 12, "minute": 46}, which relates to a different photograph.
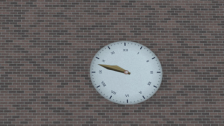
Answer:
{"hour": 9, "minute": 48}
